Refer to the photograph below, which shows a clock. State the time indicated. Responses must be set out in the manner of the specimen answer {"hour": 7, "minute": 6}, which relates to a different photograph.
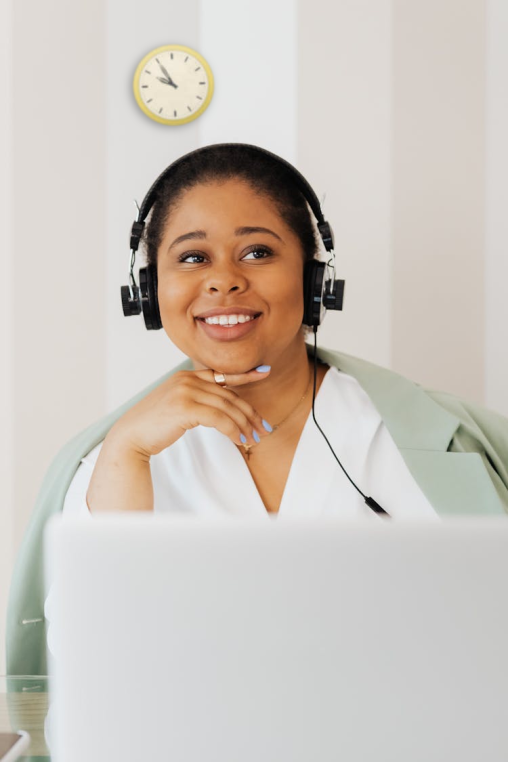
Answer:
{"hour": 9, "minute": 55}
